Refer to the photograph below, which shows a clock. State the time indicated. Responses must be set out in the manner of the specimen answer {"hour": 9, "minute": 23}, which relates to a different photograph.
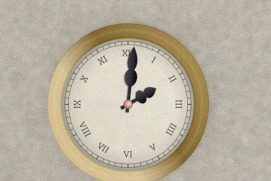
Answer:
{"hour": 2, "minute": 1}
